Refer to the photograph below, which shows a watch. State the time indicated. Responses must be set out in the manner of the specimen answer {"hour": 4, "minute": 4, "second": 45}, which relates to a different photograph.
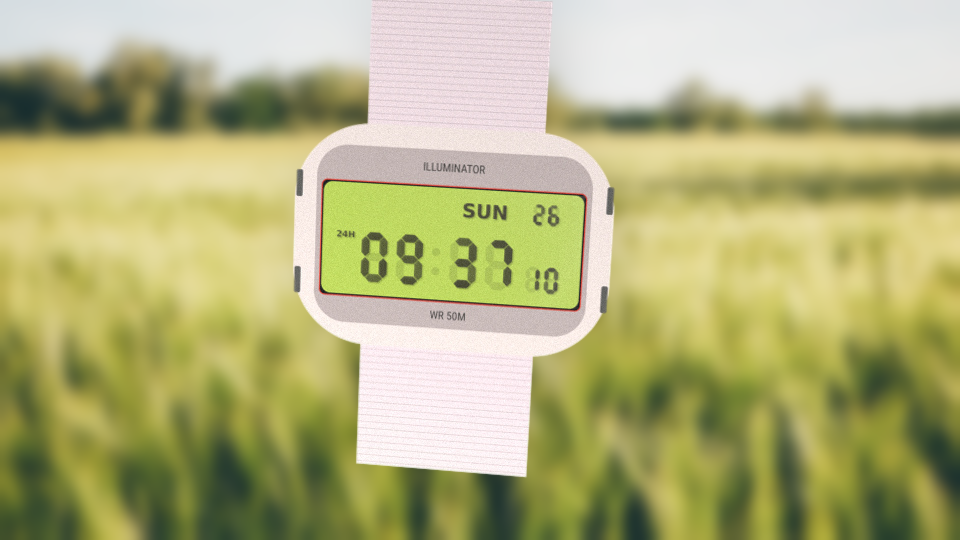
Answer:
{"hour": 9, "minute": 37, "second": 10}
